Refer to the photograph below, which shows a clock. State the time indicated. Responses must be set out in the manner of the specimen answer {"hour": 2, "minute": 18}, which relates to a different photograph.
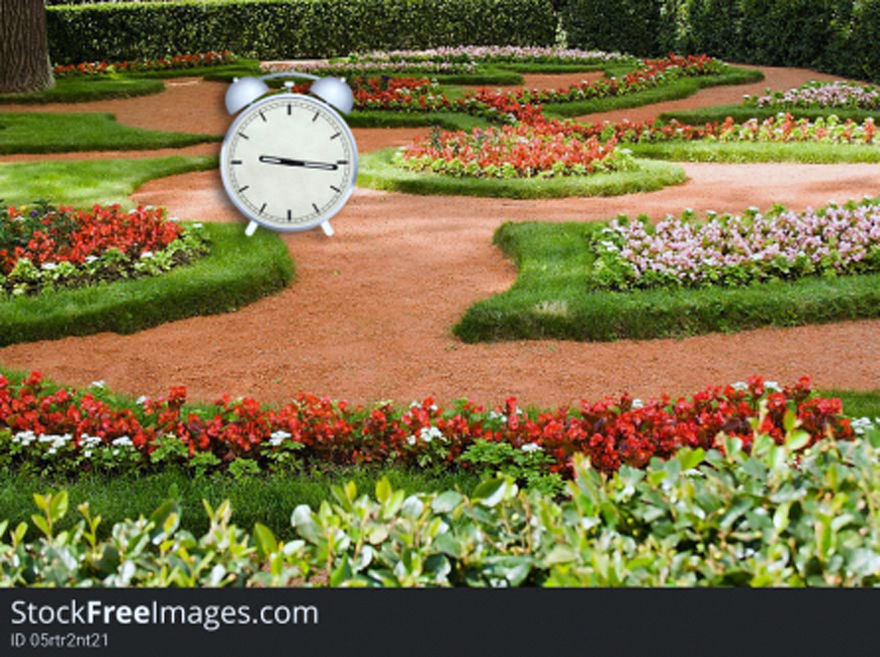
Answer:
{"hour": 9, "minute": 16}
